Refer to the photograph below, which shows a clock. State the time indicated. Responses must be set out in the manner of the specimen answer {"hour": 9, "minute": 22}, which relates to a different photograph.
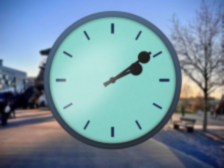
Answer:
{"hour": 2, "minute": 9}
